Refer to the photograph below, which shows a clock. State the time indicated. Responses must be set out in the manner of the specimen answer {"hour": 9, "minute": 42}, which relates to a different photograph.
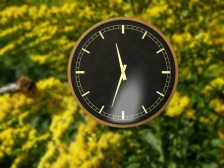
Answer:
{"hour": 11, "minute": 33}
